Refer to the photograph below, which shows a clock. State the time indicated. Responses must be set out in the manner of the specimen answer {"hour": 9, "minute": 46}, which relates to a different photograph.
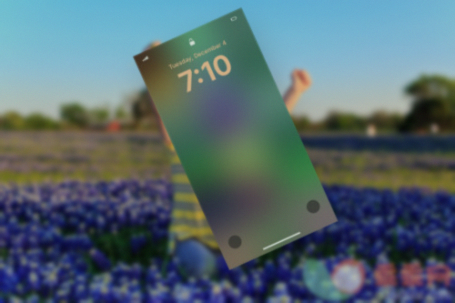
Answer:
{"hour": 7, "minute": 10}
